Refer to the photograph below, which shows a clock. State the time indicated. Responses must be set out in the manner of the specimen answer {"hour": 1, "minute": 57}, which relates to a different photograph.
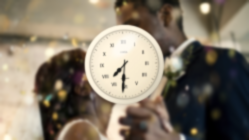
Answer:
{"hour": 7, "minute": 31}
